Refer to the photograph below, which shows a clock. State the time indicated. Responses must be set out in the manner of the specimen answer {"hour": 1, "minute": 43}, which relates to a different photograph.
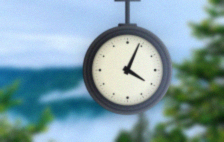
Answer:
{"hour": 4, "minute": 4}
